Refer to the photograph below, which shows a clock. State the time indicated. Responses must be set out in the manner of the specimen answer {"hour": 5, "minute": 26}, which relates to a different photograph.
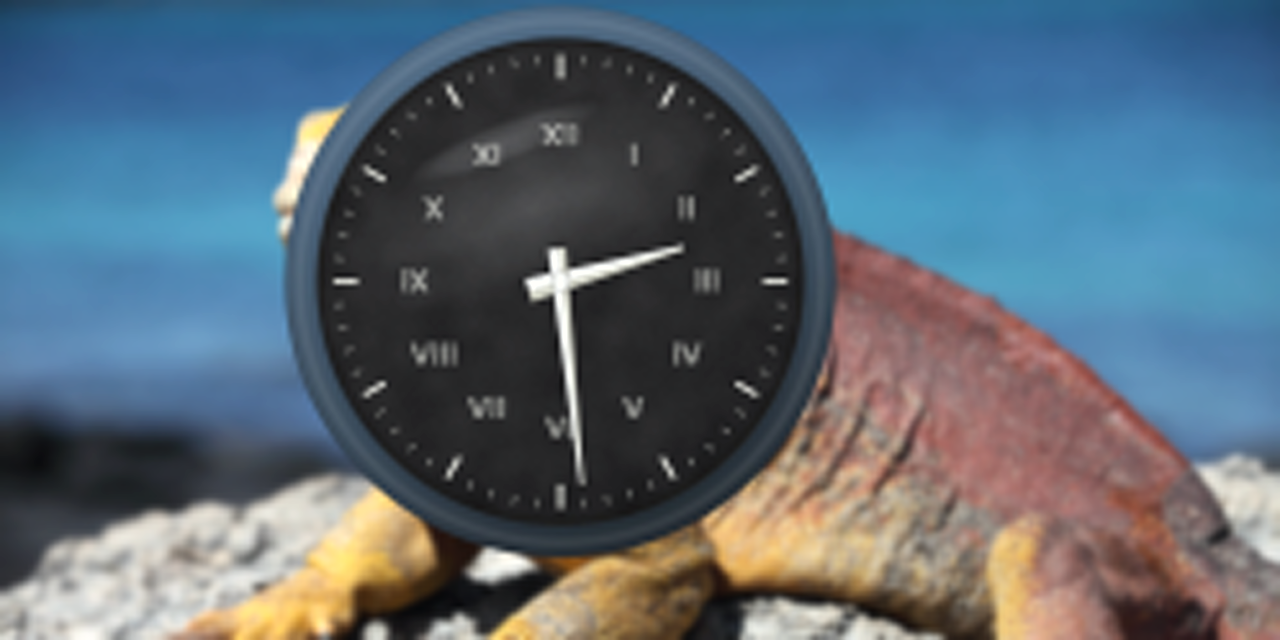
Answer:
{"hour": 2, "minute": 29}
